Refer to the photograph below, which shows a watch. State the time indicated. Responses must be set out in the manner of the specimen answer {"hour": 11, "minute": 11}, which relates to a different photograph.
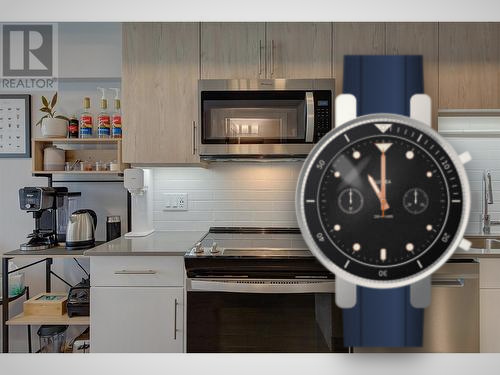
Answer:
{"hour": 11, "minute": 0}
